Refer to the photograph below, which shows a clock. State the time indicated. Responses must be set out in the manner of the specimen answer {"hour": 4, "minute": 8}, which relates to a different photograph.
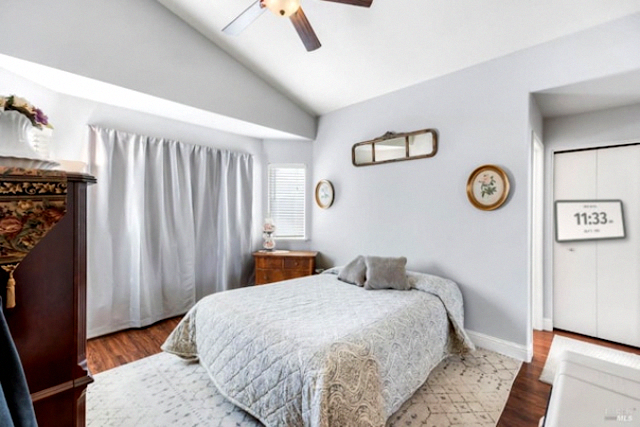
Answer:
{"hour": 11, "minute": 33}
